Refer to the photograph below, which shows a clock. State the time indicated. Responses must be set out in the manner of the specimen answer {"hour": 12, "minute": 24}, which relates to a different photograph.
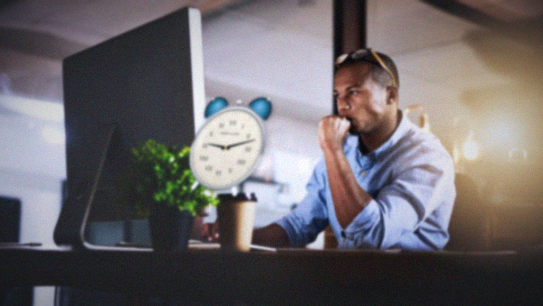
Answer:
{"hour": 9, "minute": 12}
